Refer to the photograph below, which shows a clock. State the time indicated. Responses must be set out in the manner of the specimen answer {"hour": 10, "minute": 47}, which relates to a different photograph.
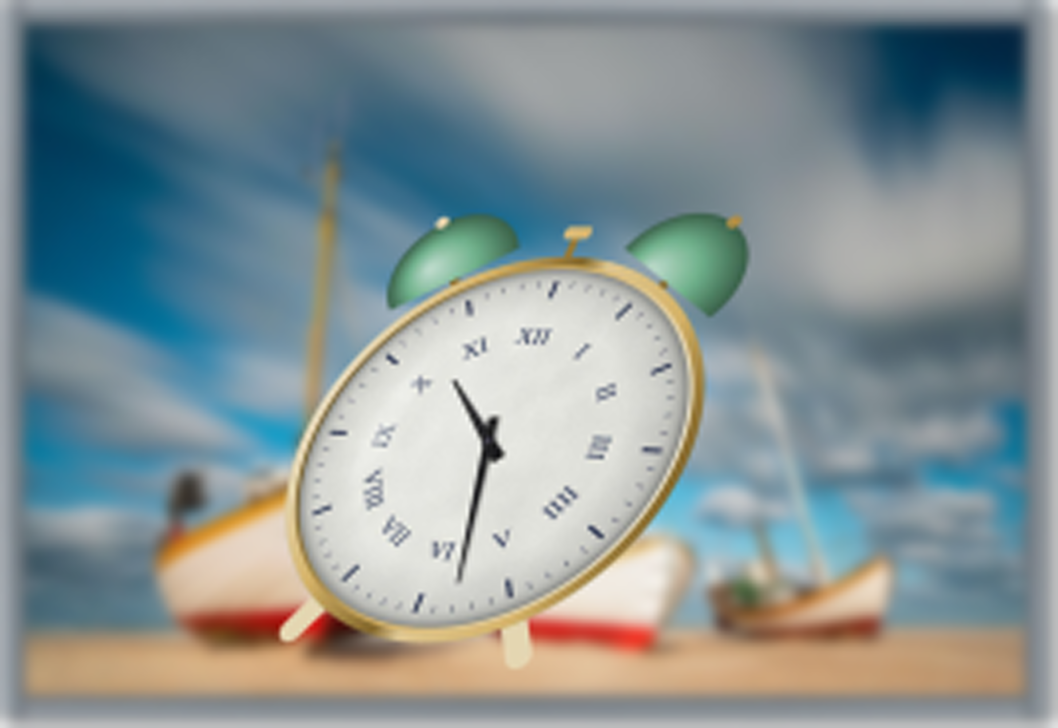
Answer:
{"hour": 10, "minute": 28}
